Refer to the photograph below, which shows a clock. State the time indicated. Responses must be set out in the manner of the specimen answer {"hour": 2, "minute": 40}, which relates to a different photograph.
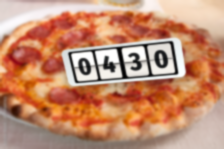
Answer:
{"hour": 4, "minute": 30}
